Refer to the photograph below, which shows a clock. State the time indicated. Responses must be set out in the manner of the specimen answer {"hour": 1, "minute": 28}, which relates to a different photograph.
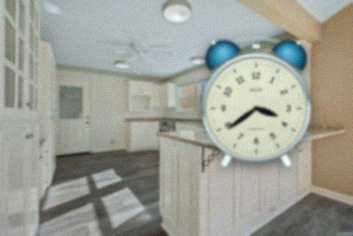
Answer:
{"hour": 3, "minute": 39}
